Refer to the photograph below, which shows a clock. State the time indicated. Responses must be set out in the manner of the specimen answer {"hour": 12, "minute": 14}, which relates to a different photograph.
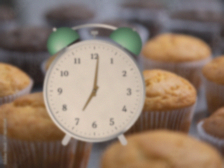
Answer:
{"hour": 7, "minute": 1}
